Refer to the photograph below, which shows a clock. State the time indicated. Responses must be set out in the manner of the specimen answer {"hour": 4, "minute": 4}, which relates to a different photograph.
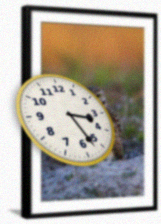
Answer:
{"hour": 3, "minute": 27}
